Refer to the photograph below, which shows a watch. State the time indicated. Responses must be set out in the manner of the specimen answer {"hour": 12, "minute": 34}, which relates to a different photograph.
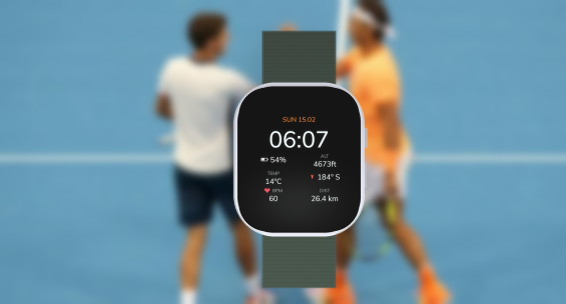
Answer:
{"hour": 6, "minute": 7}
